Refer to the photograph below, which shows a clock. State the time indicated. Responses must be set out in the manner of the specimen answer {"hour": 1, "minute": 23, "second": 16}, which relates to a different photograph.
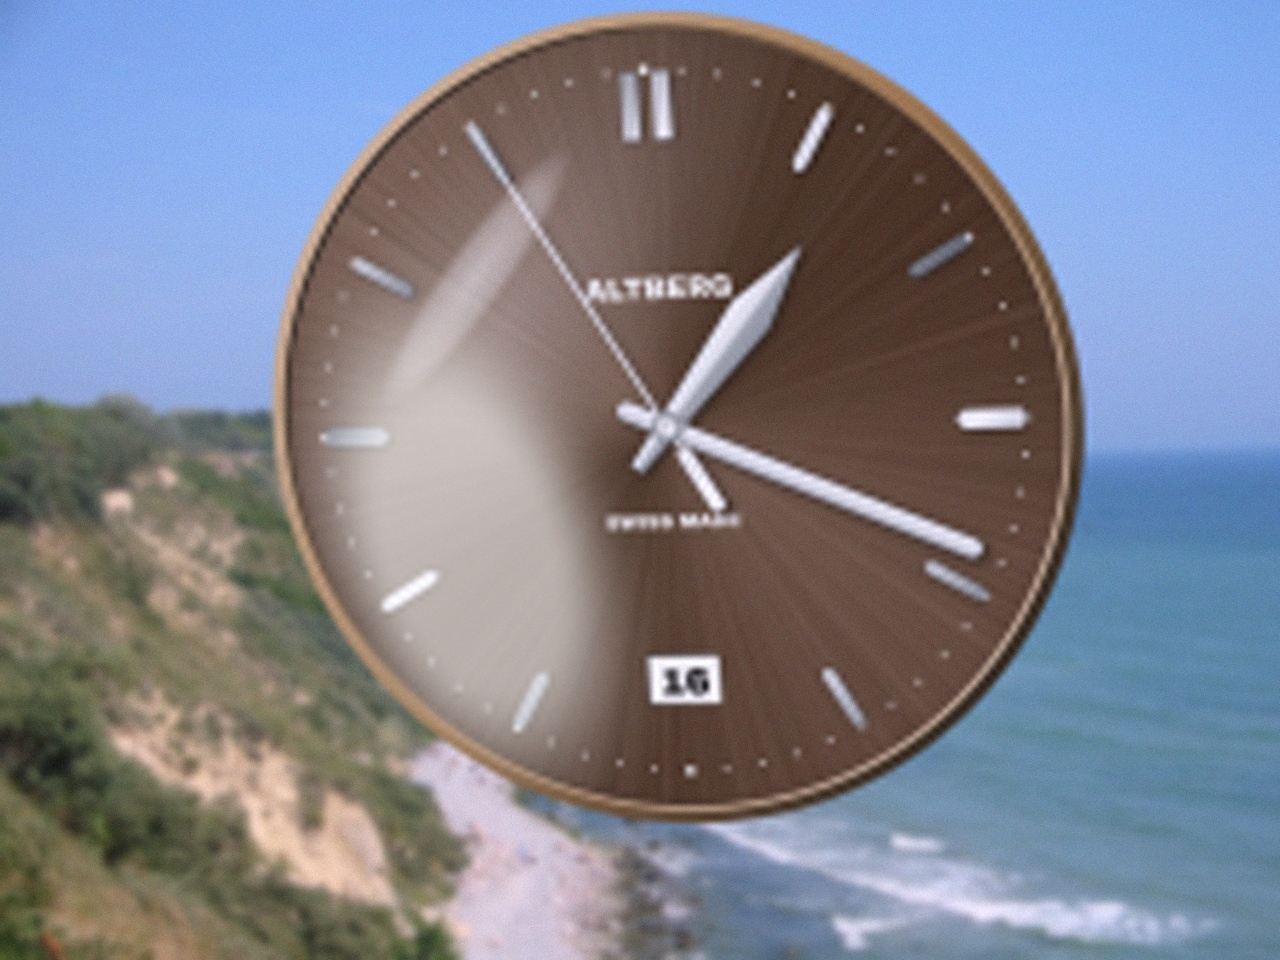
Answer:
{"hour": 1, "minute": 18, "second": 55}
